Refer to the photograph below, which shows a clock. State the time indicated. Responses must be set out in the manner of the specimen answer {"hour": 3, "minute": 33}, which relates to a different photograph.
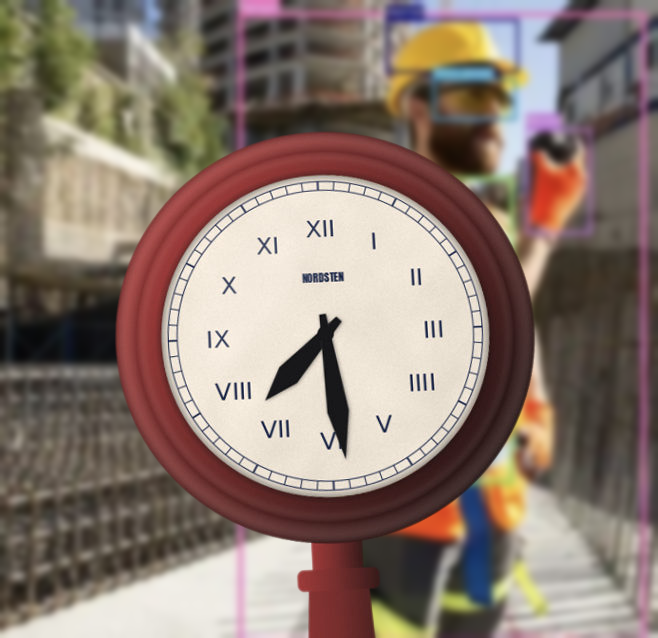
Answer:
{"hour": 7, "minute": 29}
